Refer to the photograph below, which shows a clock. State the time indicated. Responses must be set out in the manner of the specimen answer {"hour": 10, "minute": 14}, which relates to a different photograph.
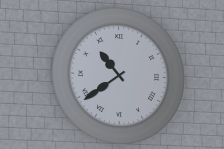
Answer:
{"hour": 10, "minute": 39}
